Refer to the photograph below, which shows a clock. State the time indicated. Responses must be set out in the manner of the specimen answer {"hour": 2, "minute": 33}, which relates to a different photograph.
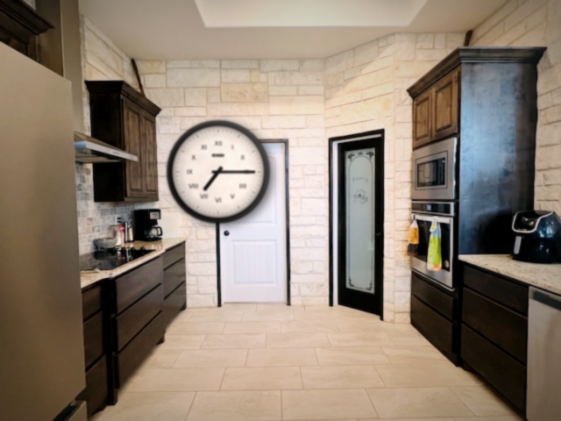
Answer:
{"hour": 7, "minute": 15}
